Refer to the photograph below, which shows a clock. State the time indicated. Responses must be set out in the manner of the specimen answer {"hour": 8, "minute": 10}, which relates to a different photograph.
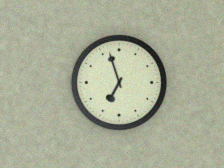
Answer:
{"hour": 6, "minute": 57}
